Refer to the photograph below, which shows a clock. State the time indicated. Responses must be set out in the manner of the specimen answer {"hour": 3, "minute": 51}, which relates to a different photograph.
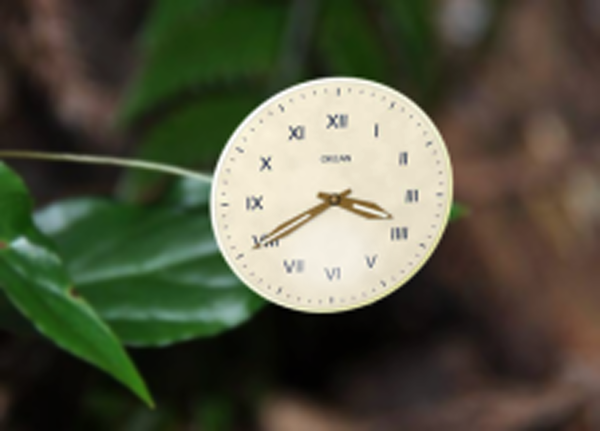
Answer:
{"hour": 3, "minute": 40}
